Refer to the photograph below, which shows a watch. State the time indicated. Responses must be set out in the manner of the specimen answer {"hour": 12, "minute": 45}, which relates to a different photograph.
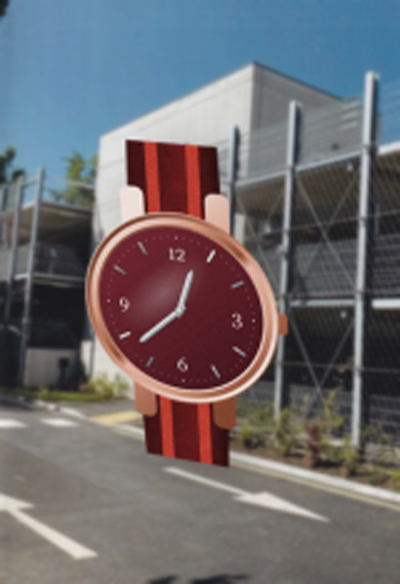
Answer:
{"hour": 12, "minute": 38}
